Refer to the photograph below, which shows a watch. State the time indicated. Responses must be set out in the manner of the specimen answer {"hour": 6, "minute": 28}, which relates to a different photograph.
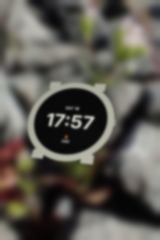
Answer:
{"hour": 17, "minute": 57}
